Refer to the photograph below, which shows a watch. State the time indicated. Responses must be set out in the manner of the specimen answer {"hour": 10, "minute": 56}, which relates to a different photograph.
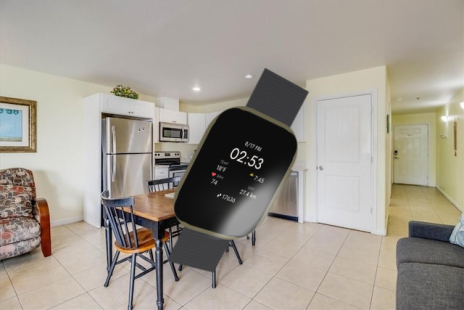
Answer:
{"hour": 2, "minute": 53}
